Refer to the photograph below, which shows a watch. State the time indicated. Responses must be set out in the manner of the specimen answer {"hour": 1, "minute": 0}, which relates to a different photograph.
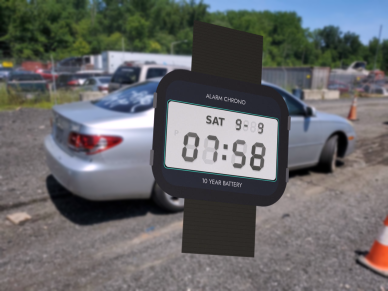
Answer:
{"hour": 7, "minute": 58}
